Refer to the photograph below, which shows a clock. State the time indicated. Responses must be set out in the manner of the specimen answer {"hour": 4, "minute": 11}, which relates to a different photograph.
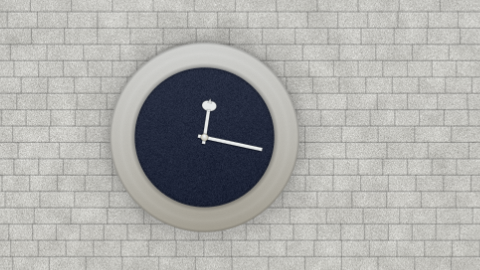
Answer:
{"hour": 12, "minute": 17}
